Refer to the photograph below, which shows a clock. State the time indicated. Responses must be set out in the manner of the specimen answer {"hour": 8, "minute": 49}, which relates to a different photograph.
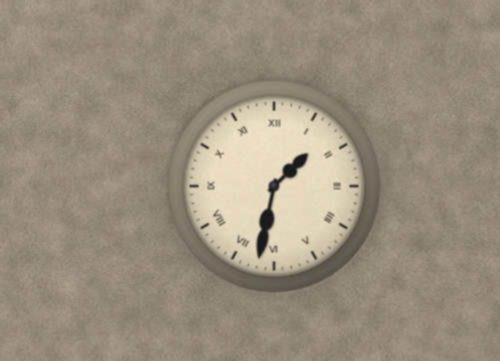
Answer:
{"hour": 1, "minute": 32}
